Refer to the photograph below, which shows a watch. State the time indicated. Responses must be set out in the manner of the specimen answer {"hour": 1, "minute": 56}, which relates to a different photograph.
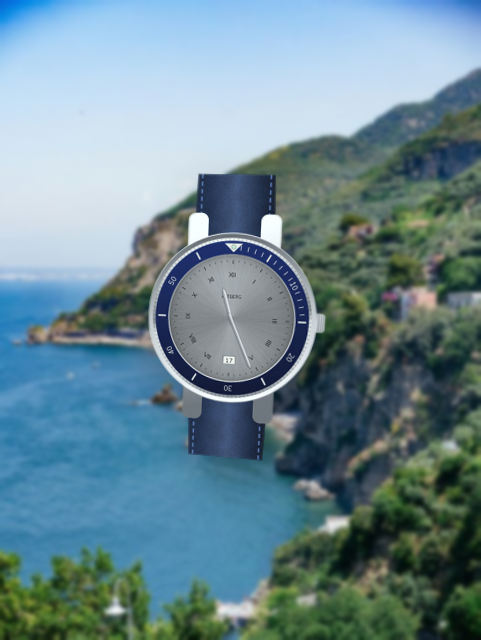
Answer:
{"hour": 11, "minute": 26}
